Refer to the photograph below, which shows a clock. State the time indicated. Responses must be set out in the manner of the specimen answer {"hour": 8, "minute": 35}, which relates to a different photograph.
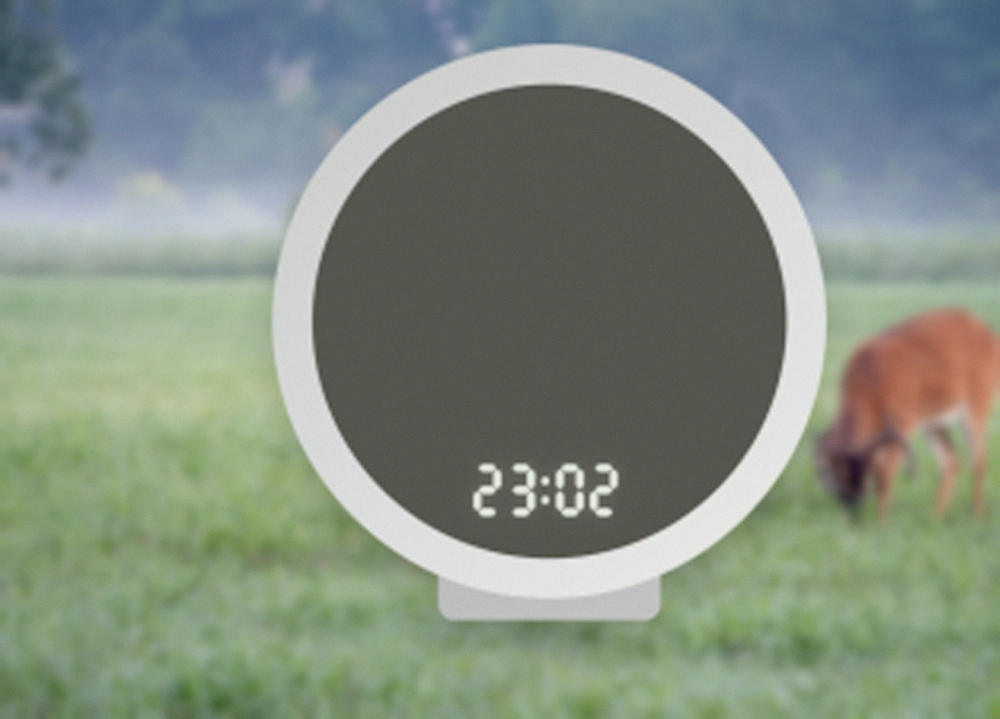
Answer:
{"hour": 23, "minute": 2}
